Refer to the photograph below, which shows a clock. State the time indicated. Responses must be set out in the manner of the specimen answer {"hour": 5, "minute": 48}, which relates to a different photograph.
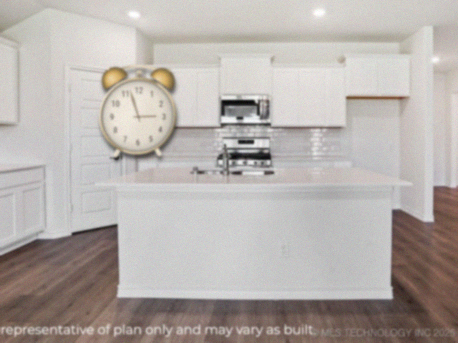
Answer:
{"hour": 2, "minute": 57}
